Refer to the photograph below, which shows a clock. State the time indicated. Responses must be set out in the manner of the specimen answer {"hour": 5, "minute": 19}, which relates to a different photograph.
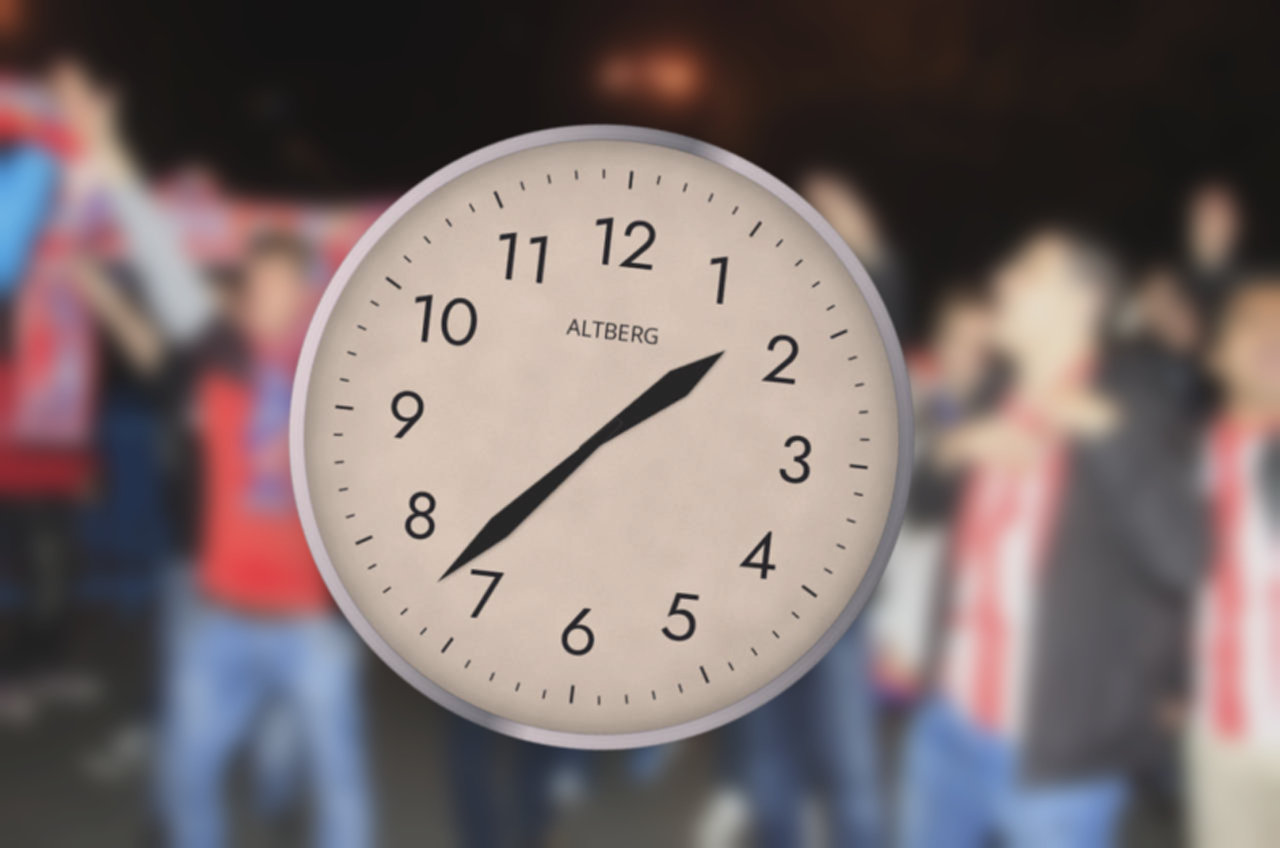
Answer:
{"hour": 1, "minute": 37}
